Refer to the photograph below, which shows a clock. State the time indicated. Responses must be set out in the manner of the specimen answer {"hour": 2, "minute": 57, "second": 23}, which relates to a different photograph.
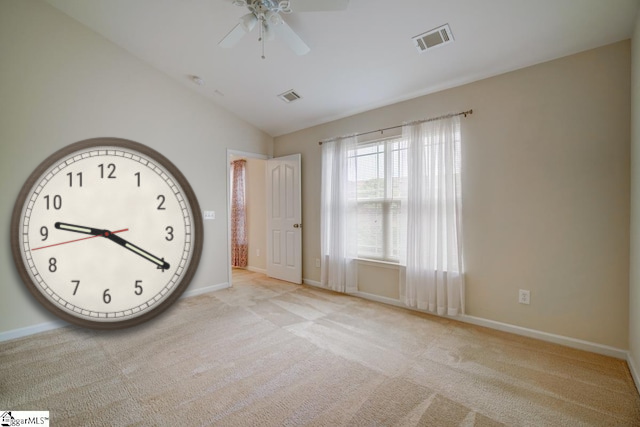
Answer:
{"hour": 9, "minute": 19, "second": 43}
